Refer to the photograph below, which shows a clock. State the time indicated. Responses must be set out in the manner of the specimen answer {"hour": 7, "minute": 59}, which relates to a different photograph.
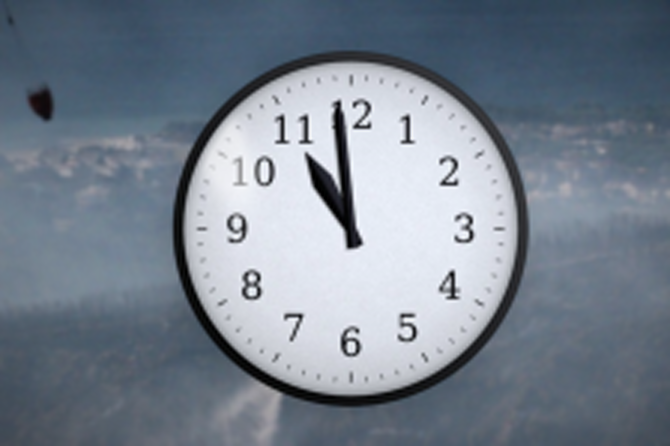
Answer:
{"hour": 10, "minute": 59}
